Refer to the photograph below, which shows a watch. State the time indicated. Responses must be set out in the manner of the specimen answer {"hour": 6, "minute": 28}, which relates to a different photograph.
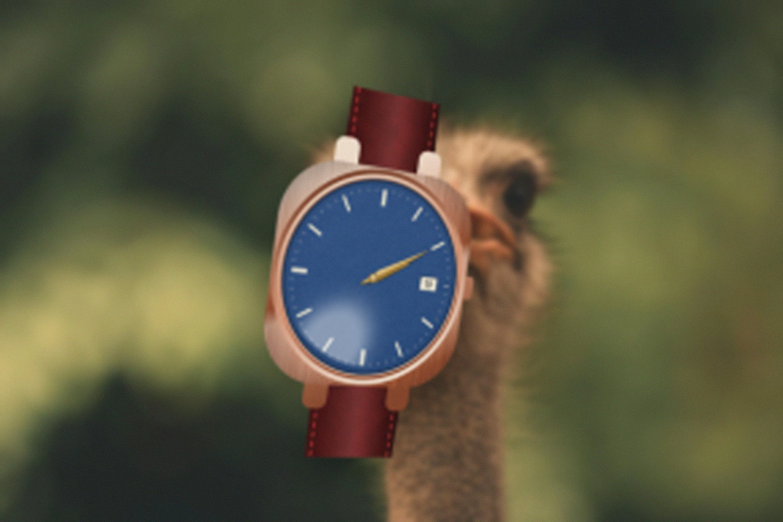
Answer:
{"hour": 2, "minute": 10}
